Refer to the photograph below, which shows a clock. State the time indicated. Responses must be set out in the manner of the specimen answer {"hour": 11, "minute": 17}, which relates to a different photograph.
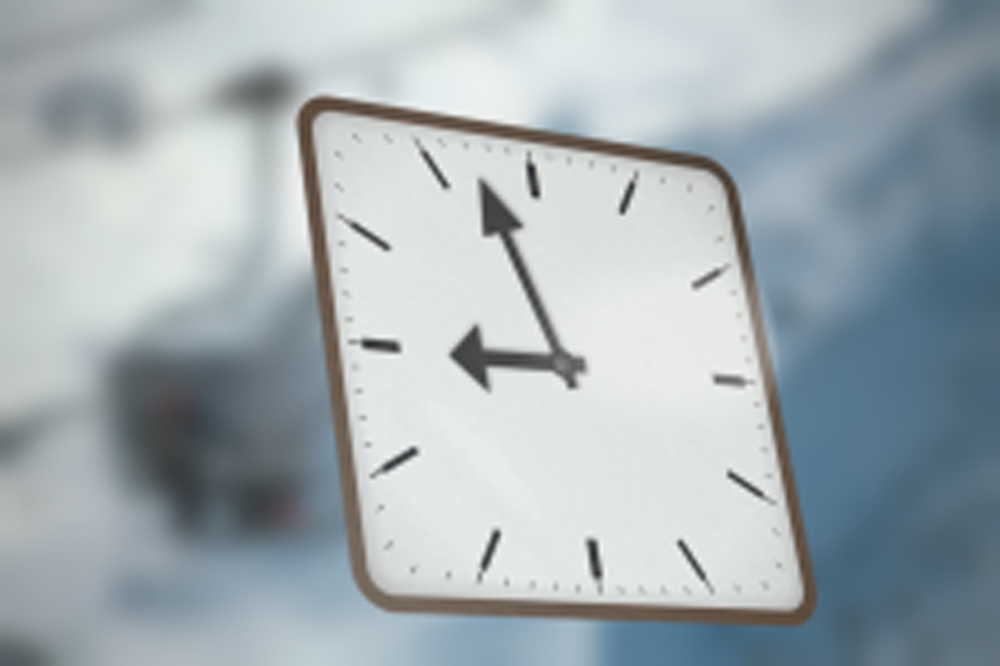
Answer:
{"hour": 8, "minute": 57}
